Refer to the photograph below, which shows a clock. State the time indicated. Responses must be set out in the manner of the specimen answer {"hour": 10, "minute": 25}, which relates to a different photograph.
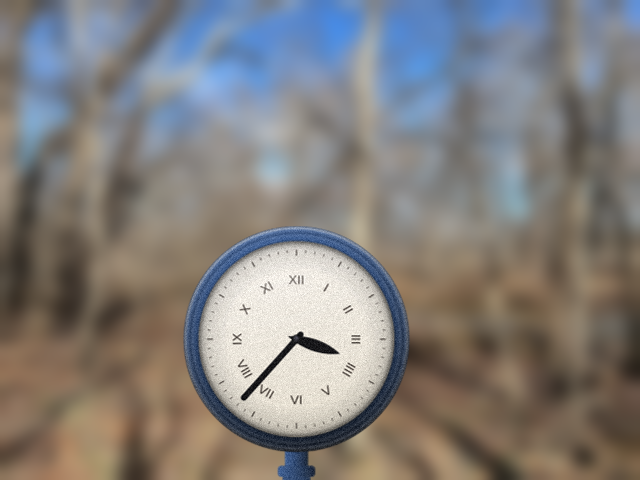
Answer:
{"hour": 3, "minute": 37}
